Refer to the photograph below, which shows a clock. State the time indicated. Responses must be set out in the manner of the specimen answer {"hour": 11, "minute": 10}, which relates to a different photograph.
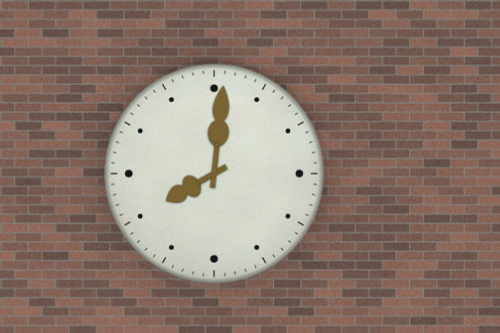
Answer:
{"hour": 8, "minute": 1}
